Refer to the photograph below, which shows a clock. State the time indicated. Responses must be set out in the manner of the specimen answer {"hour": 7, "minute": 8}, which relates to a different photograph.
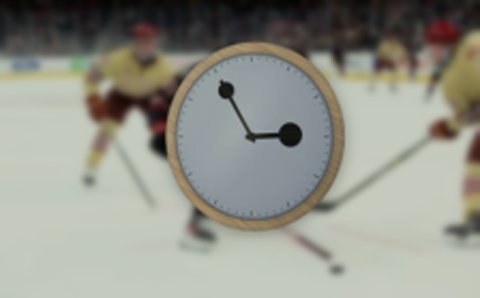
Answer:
{"hour": 2, "minute": 55}
